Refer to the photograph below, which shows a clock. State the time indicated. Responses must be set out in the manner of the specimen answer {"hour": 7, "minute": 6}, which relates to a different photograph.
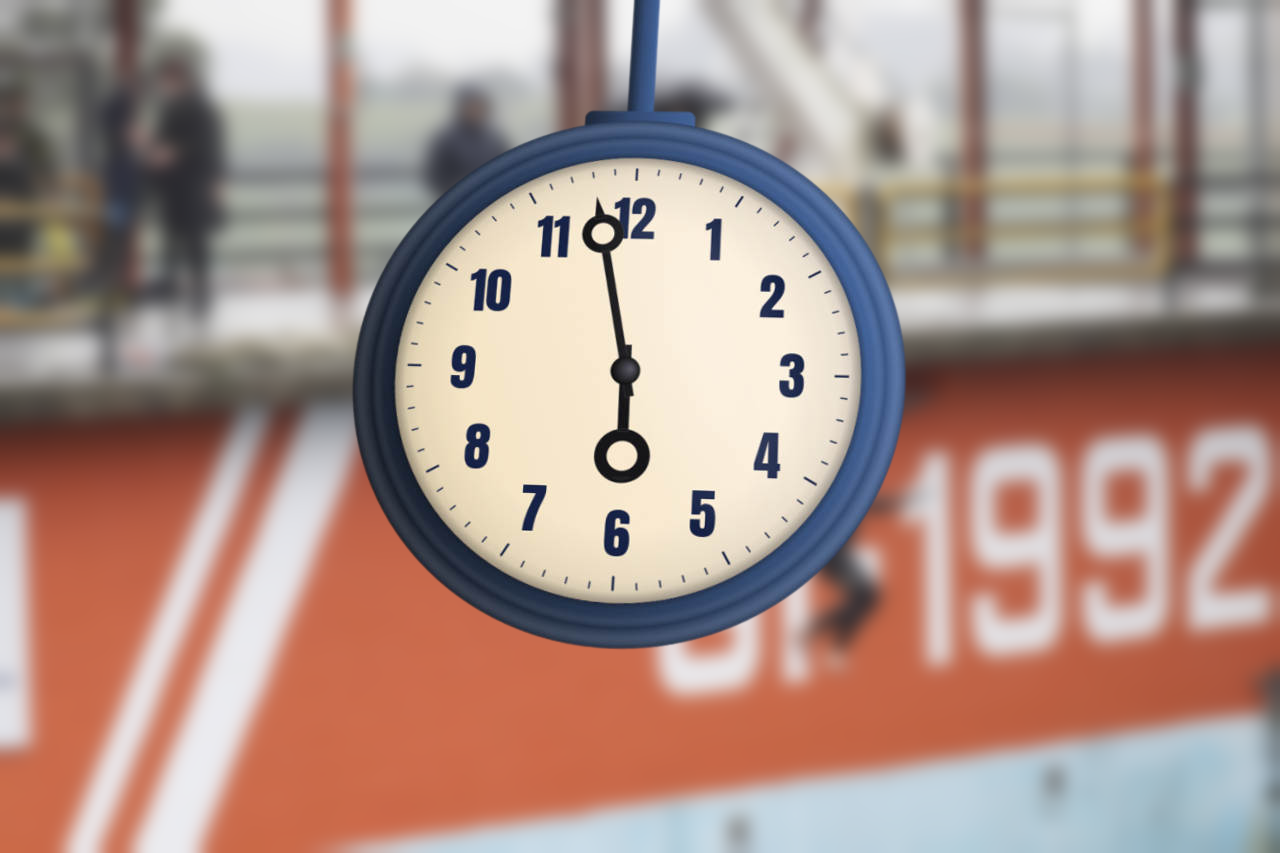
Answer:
{"hour": 5, "minute": 58}
